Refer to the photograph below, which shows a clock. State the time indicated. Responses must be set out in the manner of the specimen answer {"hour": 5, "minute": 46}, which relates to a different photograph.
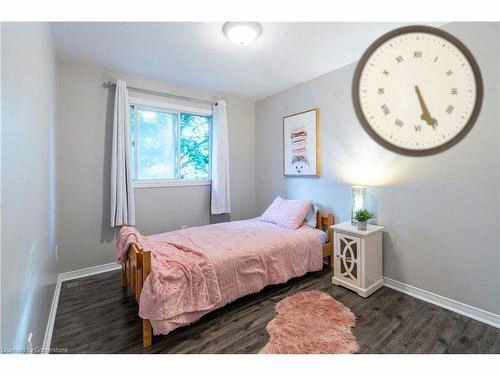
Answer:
{"hour": 5, "minute": 26}
